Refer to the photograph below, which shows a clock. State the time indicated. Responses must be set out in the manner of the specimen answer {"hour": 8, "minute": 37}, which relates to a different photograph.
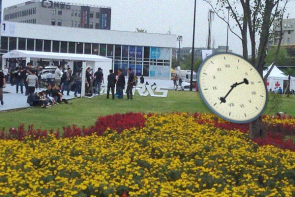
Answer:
{"hour": 2, "minute": 39}
